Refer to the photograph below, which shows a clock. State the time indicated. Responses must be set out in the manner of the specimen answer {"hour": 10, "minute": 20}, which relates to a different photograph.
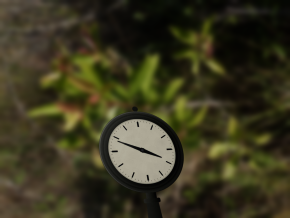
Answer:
{"hour": 3, "minute": 49}
